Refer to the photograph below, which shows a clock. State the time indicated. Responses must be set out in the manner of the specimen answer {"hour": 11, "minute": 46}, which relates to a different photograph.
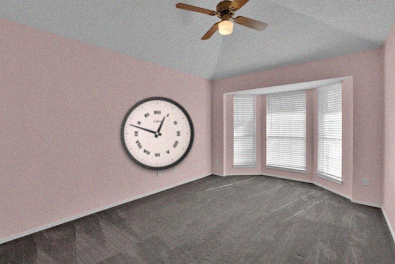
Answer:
{"hour": 12, "minute": 48}
